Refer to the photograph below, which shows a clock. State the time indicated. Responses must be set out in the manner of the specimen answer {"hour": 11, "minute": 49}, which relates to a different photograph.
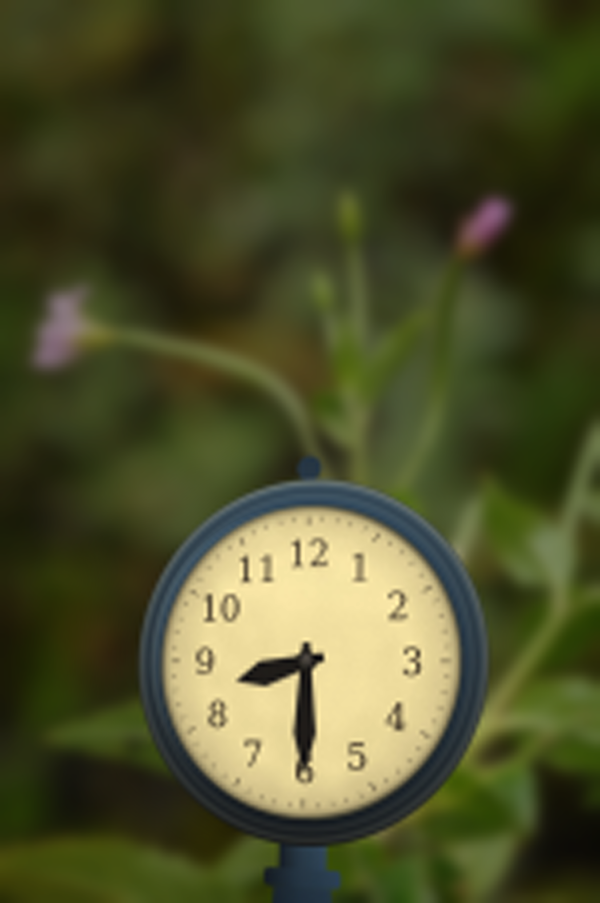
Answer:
{"hour": 8, "minute": 30}
